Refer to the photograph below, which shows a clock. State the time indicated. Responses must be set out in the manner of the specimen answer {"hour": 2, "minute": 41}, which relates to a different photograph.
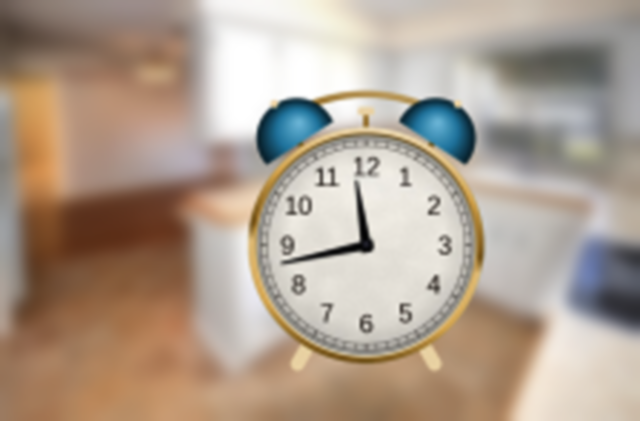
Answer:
{"hour": 11, "minute": 43}
